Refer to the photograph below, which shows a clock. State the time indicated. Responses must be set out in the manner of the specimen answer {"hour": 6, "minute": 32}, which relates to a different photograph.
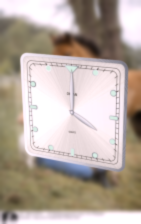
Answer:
{"hour": 4, "minute": 0}
